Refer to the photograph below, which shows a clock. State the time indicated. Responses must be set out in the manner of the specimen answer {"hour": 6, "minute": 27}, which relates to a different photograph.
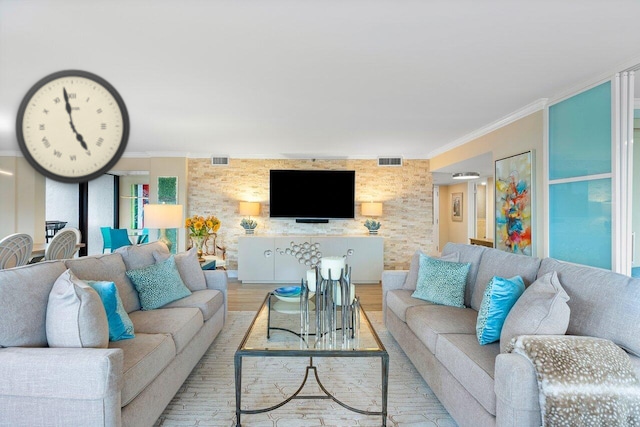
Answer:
{"hour": 4, "minute": 58}
